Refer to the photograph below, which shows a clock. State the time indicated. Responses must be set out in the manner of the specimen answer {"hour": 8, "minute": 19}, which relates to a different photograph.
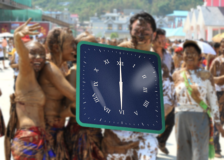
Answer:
{"hour": 6, "minute": 0}
